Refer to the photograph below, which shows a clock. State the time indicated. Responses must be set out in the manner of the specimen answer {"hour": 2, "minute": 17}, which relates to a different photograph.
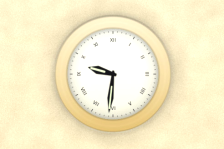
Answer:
{"hour": 9, "minute": 31}
